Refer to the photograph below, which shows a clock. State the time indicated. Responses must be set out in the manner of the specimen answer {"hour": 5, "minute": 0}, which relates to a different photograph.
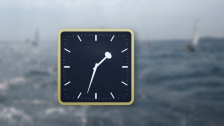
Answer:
{"hour": 1, "minute": 33}
